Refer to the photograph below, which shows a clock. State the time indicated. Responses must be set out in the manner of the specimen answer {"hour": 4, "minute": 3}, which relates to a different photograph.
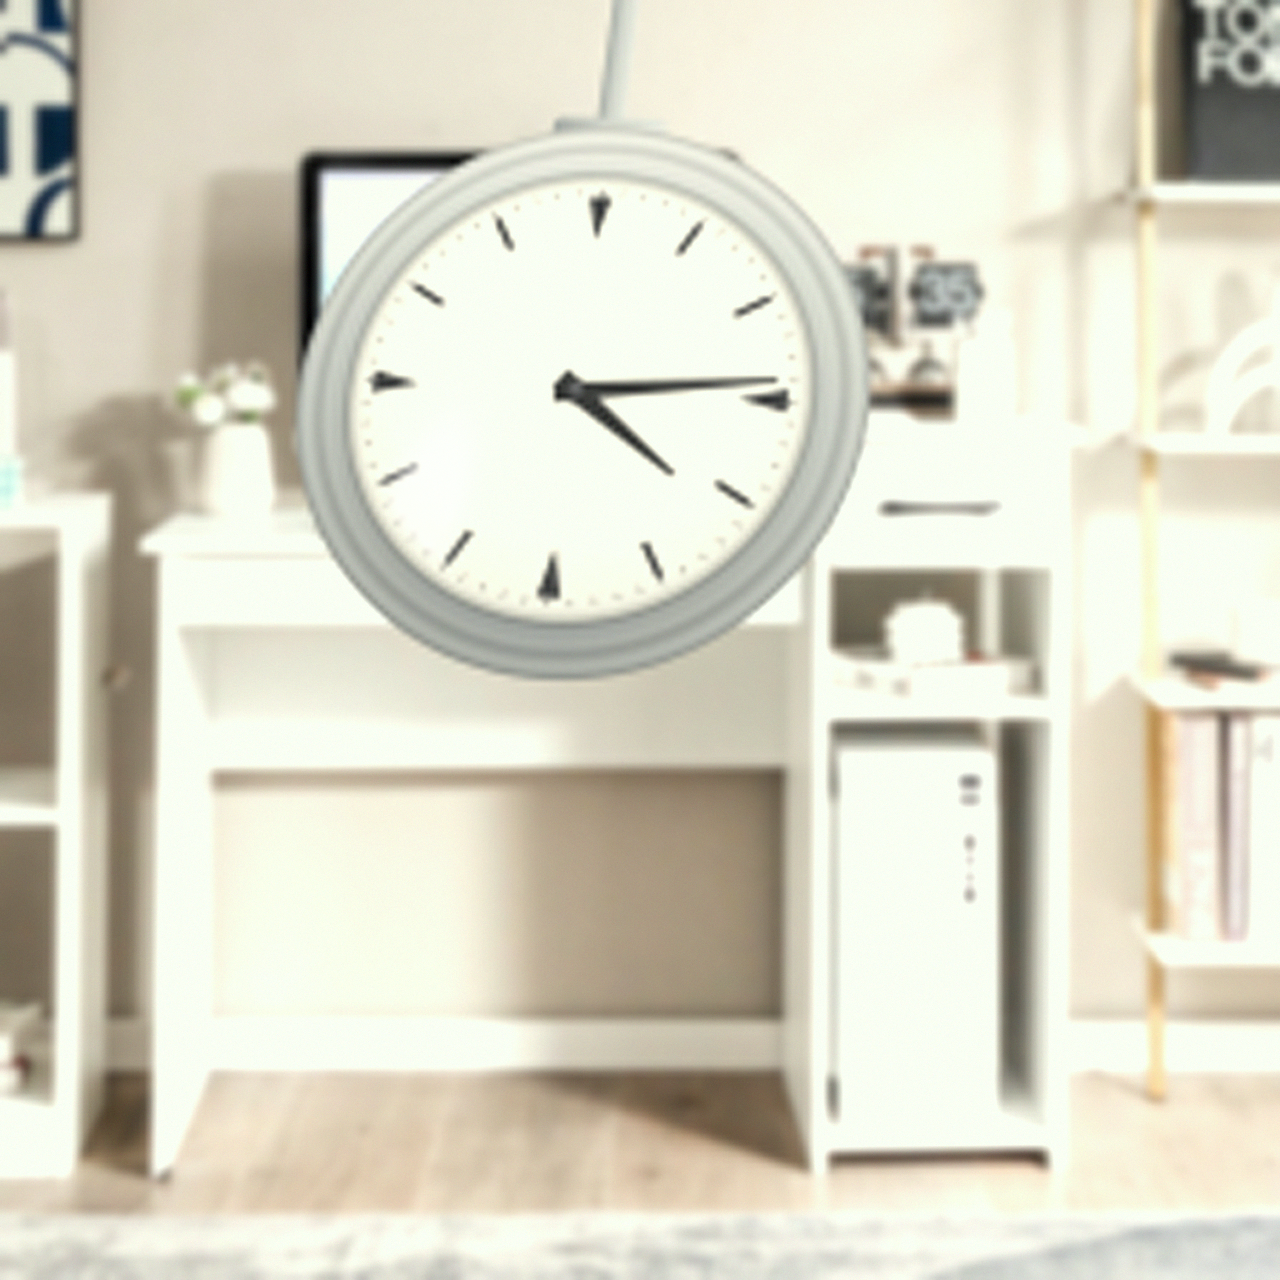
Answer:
{"hour": 4, "minute": 14}
